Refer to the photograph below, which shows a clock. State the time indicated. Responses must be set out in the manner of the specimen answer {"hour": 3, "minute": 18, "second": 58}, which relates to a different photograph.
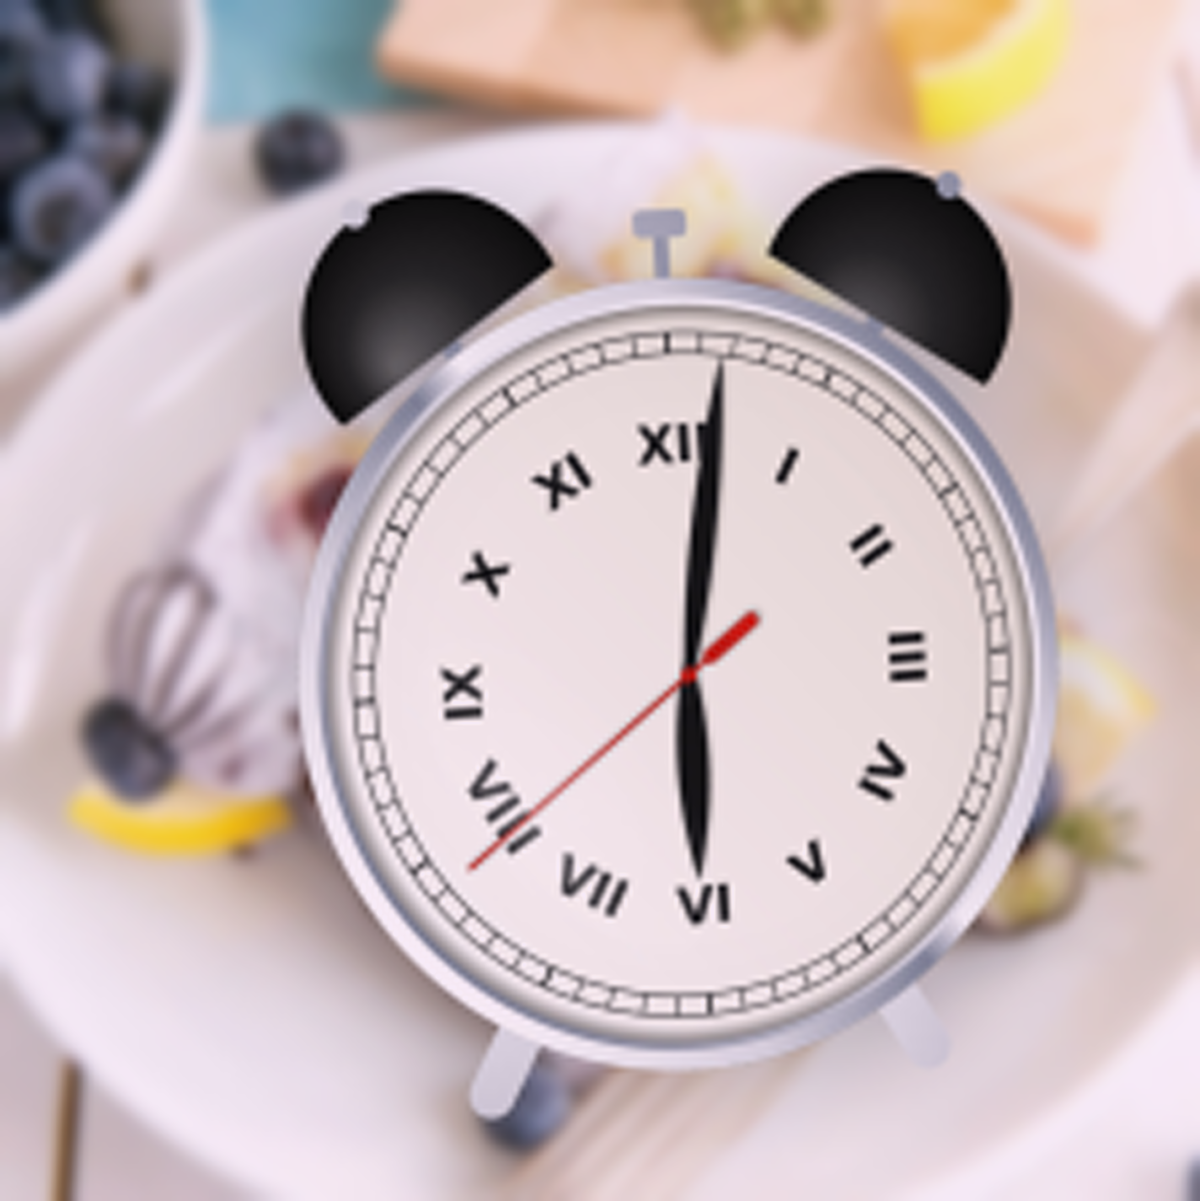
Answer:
{"hour": 6, "minute": 1, "second": 39}
